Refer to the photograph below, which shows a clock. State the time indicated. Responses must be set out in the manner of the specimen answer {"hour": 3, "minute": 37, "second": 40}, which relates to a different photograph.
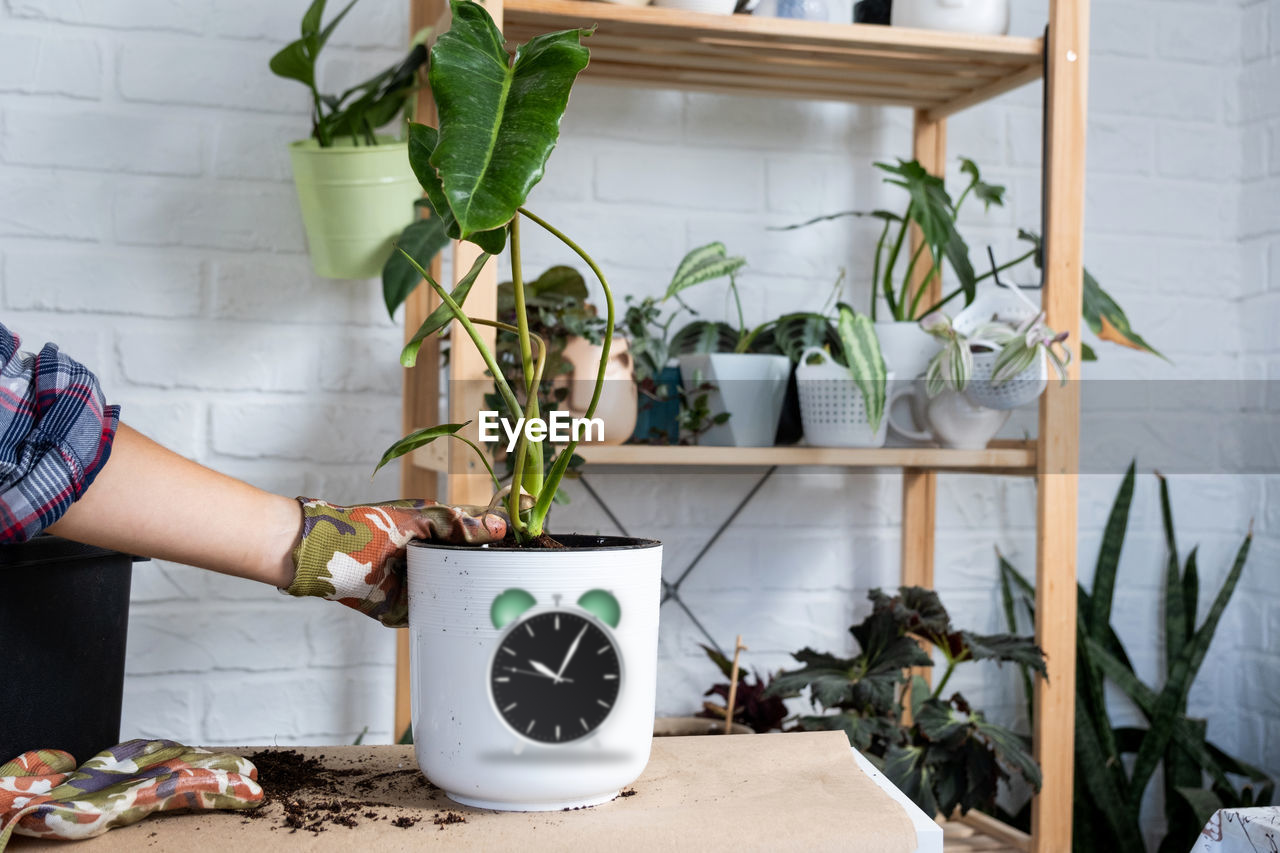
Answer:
{"hour": 10, "minute": 4, "second": 47}
